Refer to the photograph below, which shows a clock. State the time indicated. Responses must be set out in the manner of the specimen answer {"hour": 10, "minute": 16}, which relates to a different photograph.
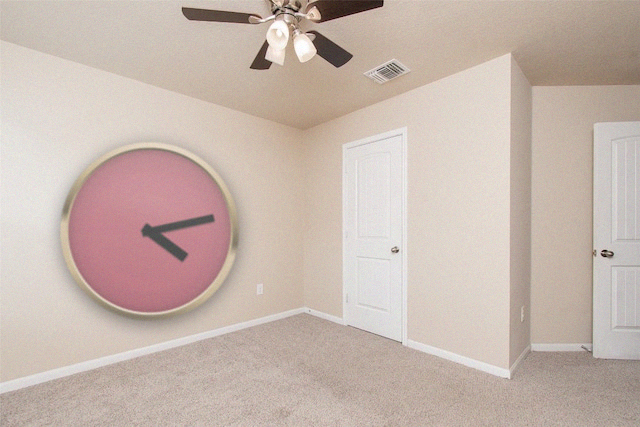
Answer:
{"hour": 4, "minute": 13}
